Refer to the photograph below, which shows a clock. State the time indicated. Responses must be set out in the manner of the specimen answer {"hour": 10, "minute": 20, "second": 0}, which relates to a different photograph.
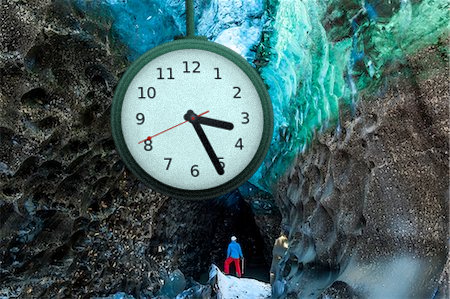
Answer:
{"hour": 3, "minute": 25, "second": 41}
